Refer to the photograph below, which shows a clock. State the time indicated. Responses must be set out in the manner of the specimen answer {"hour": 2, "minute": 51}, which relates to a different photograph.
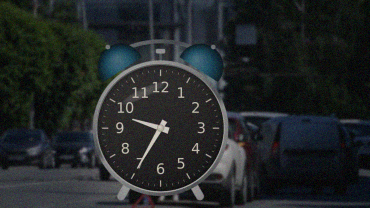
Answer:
{"hour": 9, "minute": 35}
